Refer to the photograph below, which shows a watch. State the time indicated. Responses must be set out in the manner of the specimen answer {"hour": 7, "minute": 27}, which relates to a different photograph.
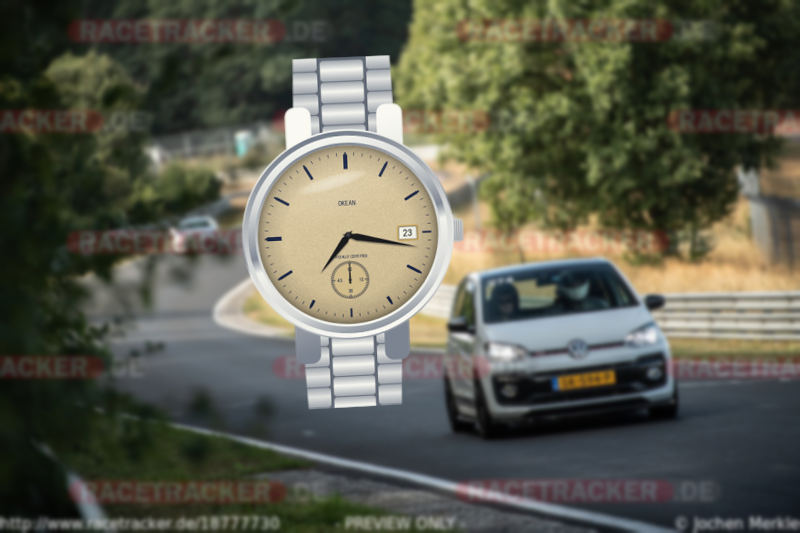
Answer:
{"hour": 7, "minute": 17}
